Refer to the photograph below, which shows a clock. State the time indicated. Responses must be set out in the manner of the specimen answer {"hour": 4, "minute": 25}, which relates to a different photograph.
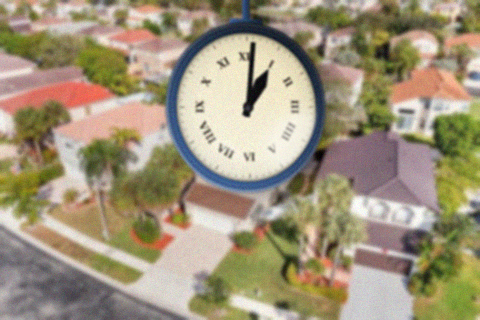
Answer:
{"hour": 1, "minute": 1}
